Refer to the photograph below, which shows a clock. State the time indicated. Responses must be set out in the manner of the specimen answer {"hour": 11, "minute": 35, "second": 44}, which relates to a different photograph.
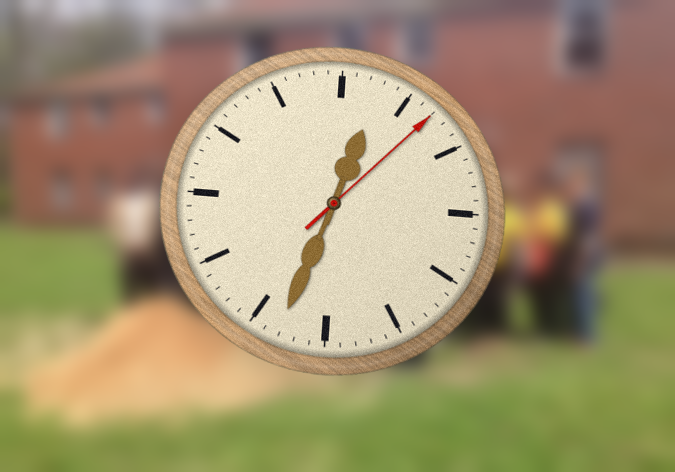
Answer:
{"hour": 12, "minute": 33, "second": 7}
